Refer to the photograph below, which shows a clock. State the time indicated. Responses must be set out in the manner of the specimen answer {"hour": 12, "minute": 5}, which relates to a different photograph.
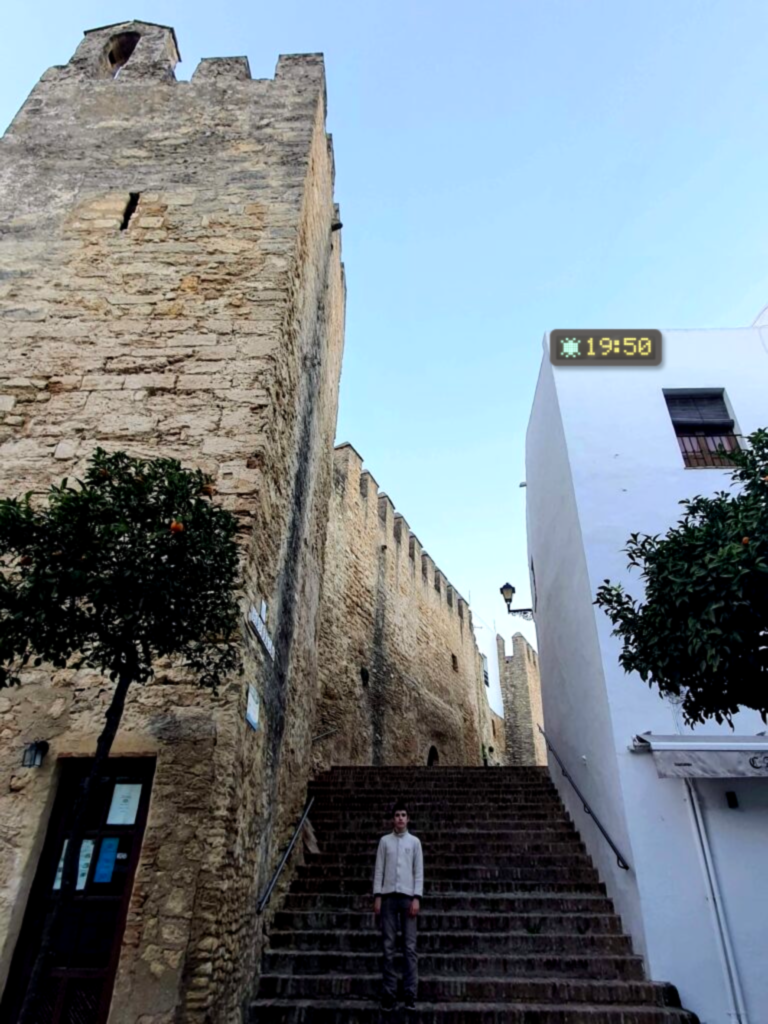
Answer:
{"hour": 19, "minute": 50}
